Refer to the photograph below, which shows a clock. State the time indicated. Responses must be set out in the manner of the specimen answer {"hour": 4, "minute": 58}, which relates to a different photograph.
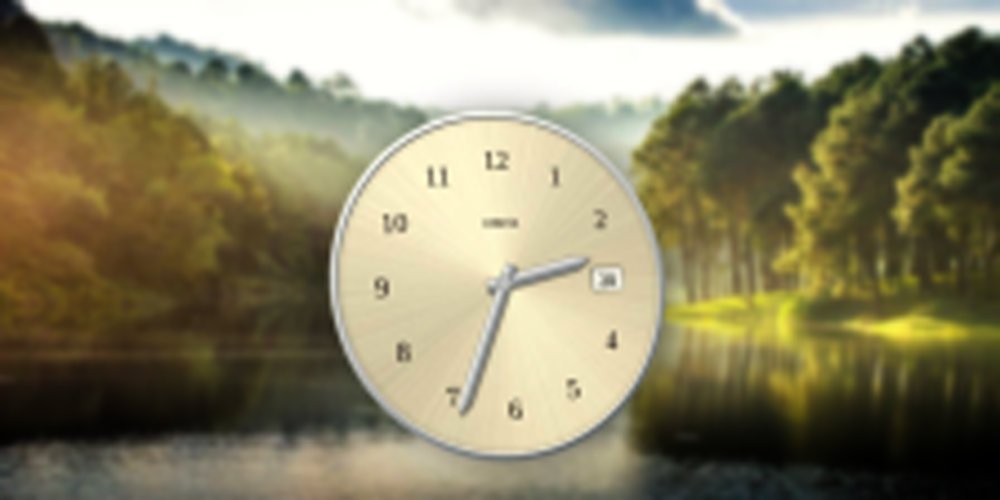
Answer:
{"hour": 2, "minute": 34}
